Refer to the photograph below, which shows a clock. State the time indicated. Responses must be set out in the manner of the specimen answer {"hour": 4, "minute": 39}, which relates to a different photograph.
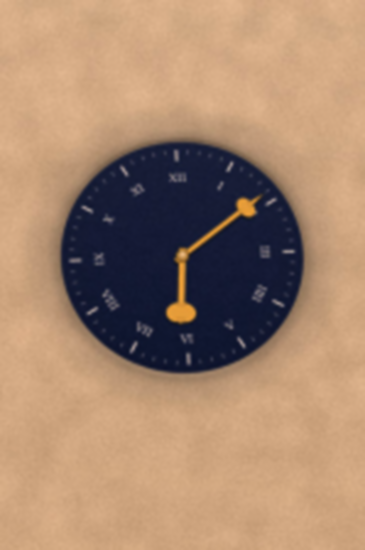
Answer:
{"hour": 6, "minute": 9}
